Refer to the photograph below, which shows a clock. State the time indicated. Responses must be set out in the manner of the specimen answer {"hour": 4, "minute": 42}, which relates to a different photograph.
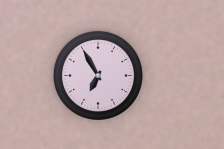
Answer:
{"hour": 6, "minute": 55}
